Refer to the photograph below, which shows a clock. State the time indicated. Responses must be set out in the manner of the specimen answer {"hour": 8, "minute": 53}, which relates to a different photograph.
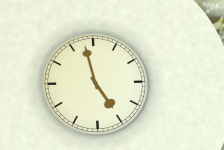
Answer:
{"hour": 4, "minute": 58}
